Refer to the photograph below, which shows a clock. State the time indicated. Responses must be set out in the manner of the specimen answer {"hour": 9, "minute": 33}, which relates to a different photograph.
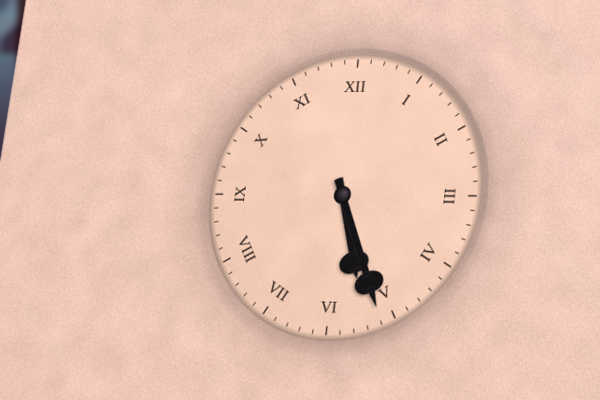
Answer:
{"hour": 5, "minute": 26}
